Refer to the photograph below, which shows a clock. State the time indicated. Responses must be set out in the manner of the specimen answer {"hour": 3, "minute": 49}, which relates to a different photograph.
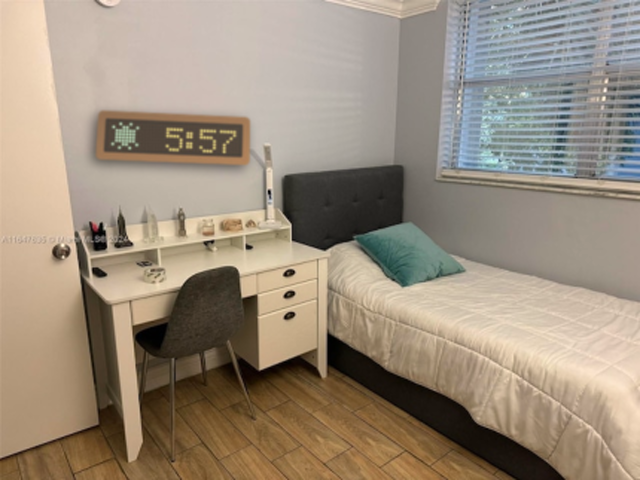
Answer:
{"hour": 5, "minute": 57}
